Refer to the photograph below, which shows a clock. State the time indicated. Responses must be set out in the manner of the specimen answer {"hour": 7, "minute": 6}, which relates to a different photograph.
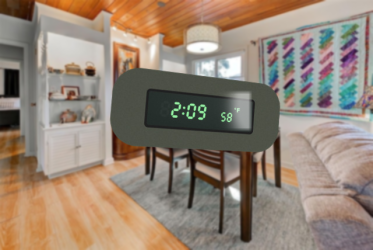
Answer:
{"hour": 2, "minute": 9}
